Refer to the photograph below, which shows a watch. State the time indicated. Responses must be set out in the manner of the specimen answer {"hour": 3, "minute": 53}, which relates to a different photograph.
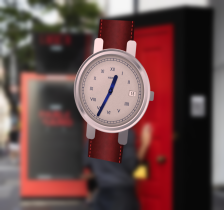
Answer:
{"hour": 12, "minute": 34}
